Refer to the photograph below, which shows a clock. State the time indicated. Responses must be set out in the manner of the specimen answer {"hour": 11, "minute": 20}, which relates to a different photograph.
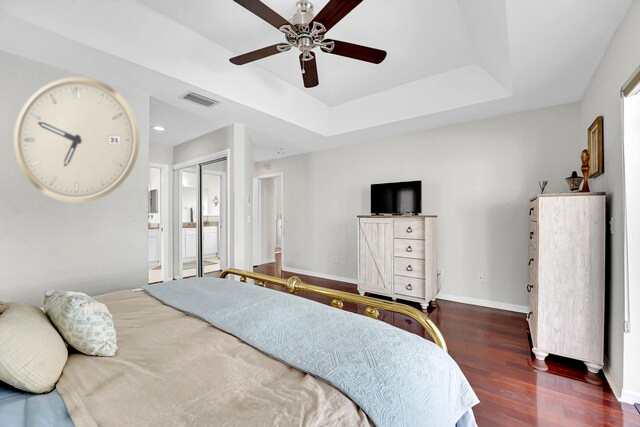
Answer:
{"hour": 6, "minute": 49}
